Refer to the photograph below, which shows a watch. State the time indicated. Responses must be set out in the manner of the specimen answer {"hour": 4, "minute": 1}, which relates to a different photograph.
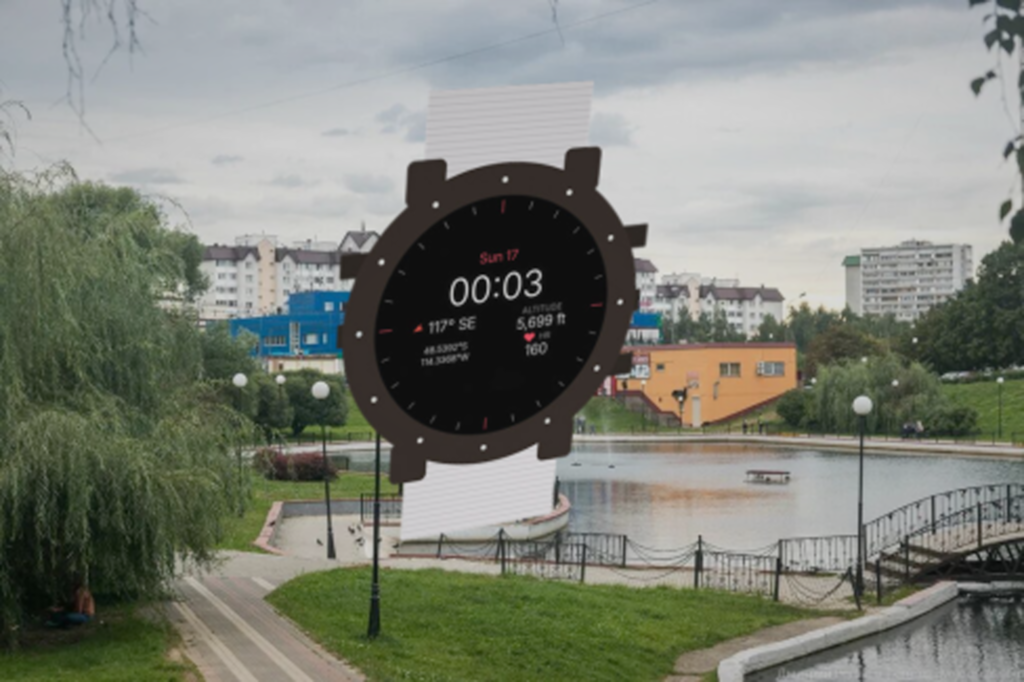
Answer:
{"hour": 0, "minute": 3}
